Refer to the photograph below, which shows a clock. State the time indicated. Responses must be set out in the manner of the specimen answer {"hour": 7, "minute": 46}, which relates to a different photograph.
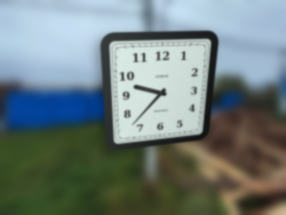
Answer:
{"hour": 9, "minute": 37}
